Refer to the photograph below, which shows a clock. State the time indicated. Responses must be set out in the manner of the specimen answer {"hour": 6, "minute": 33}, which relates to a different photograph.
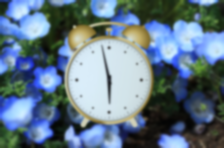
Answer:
{"hour": 5, "minute": 58}
